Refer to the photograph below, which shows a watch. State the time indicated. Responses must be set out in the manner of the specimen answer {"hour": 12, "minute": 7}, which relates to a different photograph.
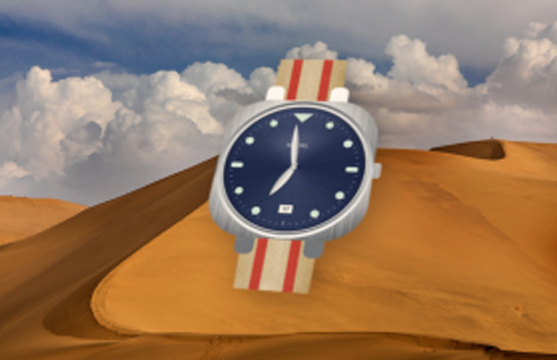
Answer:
{"hour": 6, "minute": 59}
